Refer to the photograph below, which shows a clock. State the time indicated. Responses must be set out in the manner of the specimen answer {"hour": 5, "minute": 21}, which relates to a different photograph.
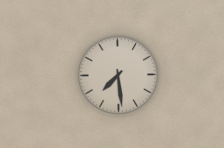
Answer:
{"hour": 7, "minute": 29}
